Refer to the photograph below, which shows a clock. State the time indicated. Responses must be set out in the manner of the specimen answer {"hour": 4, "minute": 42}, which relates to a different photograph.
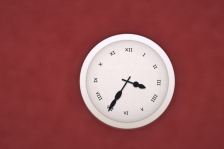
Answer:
{"hour": 3, "minute": 35}
